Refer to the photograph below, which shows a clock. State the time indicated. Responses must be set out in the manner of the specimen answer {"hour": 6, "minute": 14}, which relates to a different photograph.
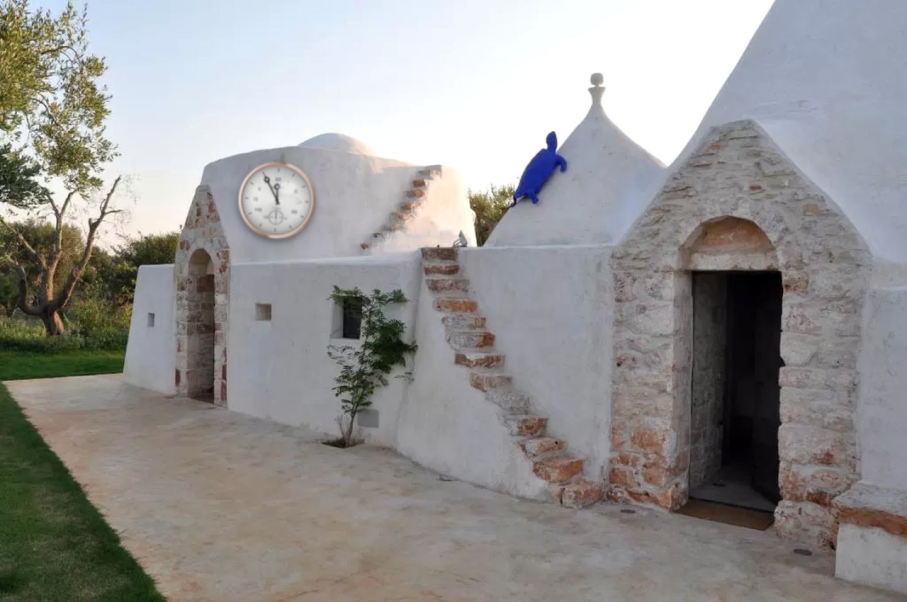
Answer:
{"hour": 11, "minute": 55}
